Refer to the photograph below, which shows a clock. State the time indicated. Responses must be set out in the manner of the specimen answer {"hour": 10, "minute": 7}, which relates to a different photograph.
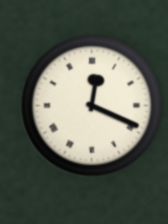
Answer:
{"hour": 12, "minute": 19}
